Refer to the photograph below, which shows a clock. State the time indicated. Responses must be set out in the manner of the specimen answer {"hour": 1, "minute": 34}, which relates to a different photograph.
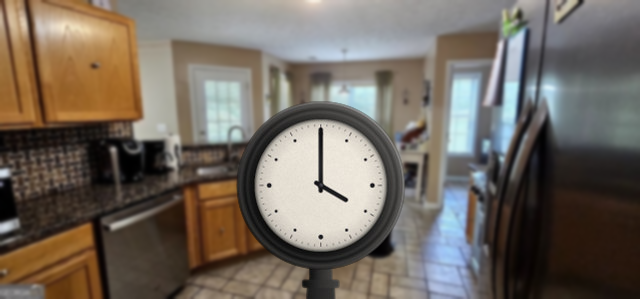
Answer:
{"hour": 4, "minute": 0}
